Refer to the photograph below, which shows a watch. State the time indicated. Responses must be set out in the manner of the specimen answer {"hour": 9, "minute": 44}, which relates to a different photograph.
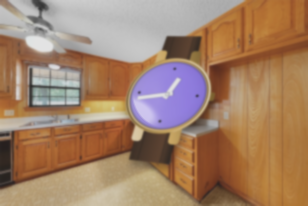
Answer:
{"hour": 12, "minute": 43}
